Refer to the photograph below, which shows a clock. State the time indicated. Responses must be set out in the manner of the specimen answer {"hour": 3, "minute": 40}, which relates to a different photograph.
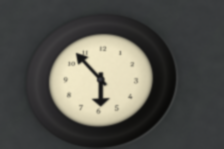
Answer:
{"hour": 5, "minute": 53}
